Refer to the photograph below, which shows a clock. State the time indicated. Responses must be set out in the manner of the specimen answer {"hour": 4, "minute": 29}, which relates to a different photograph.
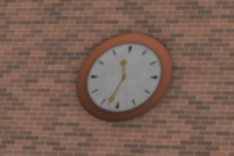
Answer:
{"hour": 11, "minute": 33}
